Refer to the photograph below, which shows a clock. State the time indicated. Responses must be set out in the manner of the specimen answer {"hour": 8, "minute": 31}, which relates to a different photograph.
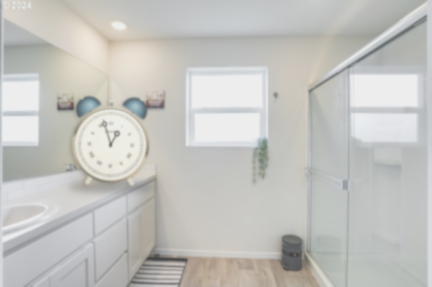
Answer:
{"hour": 12, "minute": 57}
